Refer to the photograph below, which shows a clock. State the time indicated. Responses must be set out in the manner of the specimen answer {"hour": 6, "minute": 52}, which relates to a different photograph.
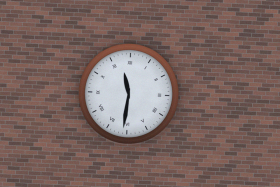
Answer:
{"hour": 11, "minute": 31}
